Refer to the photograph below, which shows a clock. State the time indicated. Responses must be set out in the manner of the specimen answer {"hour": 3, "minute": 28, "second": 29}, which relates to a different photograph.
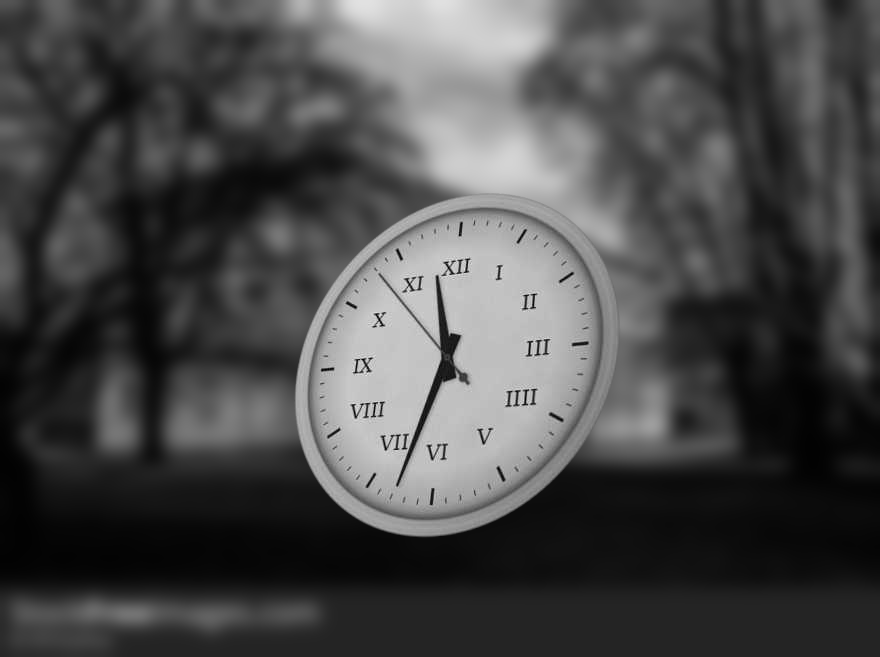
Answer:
{"hour": 11, "minute": 32, "second": 53}
